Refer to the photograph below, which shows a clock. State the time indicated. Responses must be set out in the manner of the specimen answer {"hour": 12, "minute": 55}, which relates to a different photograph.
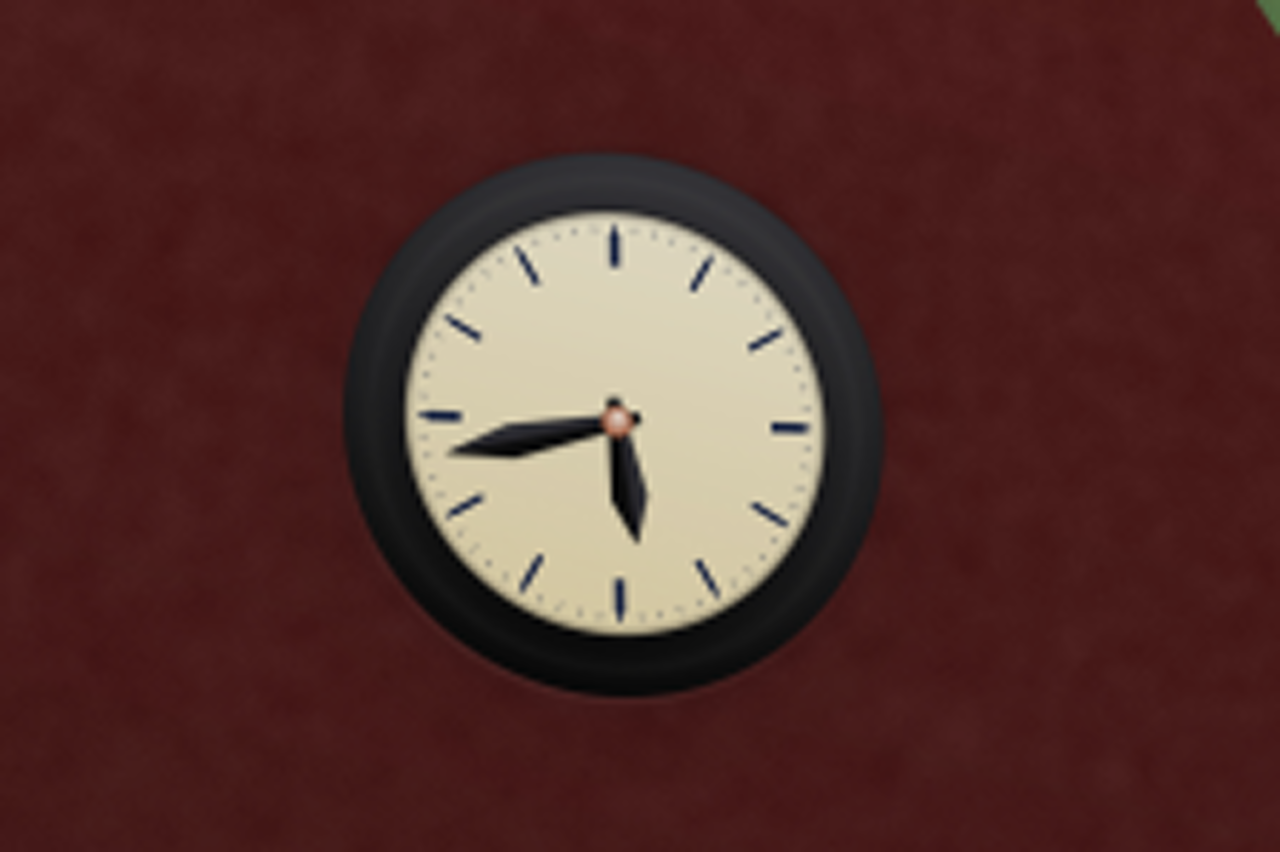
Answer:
{"hour": 5, "minute": 43}
